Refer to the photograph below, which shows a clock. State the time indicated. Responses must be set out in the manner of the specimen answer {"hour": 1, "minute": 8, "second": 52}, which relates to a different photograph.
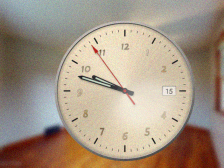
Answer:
{"hour": 9, "minute": 47, "second": 54}
